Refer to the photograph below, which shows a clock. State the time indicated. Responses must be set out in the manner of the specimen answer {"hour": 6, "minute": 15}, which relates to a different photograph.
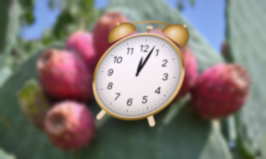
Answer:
{"hour": 12, "minute": 3}
